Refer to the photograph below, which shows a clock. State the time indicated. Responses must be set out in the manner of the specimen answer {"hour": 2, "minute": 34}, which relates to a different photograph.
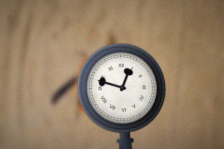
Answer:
{"hour": 12, "minute": 48}
